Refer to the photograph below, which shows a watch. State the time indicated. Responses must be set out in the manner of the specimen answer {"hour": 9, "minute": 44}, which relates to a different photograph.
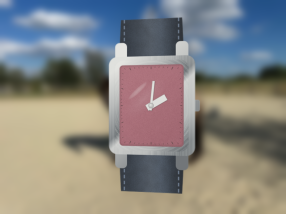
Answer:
{"hour": 2, "minute": 1}
